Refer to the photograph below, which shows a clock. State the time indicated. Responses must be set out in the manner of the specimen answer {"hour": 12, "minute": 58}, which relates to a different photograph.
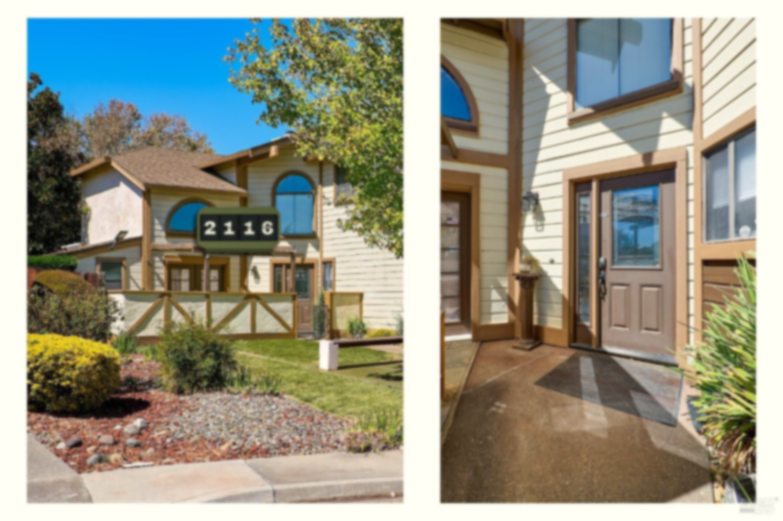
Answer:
{"hour": 21, "minute": 16}
